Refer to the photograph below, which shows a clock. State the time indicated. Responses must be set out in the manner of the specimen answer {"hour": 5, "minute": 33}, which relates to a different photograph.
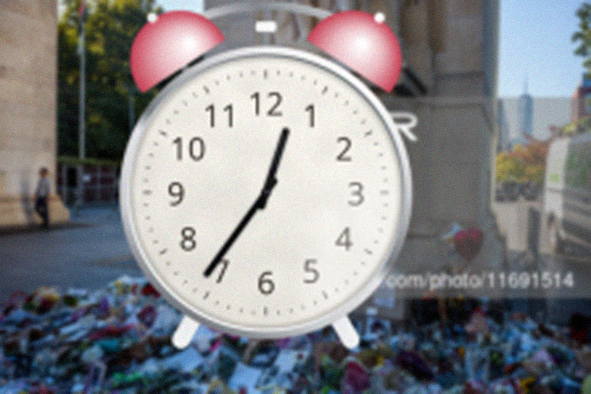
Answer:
{"hour": 12, "minute": 36}
